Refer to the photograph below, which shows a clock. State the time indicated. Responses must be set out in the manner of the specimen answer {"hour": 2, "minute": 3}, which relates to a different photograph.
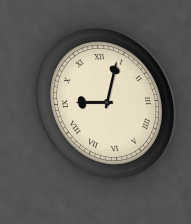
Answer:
{"hour": 9, "minute": 4}
